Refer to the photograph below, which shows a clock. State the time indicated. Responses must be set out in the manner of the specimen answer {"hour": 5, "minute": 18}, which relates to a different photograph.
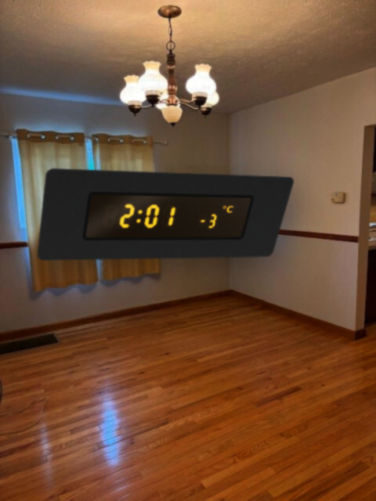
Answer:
{"hour": 2, "minute": 1}
